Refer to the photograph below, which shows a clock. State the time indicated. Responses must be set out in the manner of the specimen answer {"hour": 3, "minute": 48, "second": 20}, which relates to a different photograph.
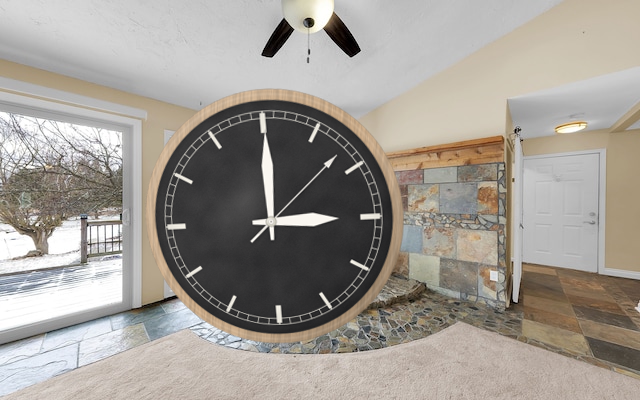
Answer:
{"hour": 3, "minute": 0, "second": 8}
